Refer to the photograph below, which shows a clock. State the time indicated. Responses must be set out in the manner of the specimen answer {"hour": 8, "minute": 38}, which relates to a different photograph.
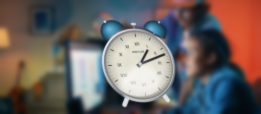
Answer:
{"hour": 1, "minute": 12}
